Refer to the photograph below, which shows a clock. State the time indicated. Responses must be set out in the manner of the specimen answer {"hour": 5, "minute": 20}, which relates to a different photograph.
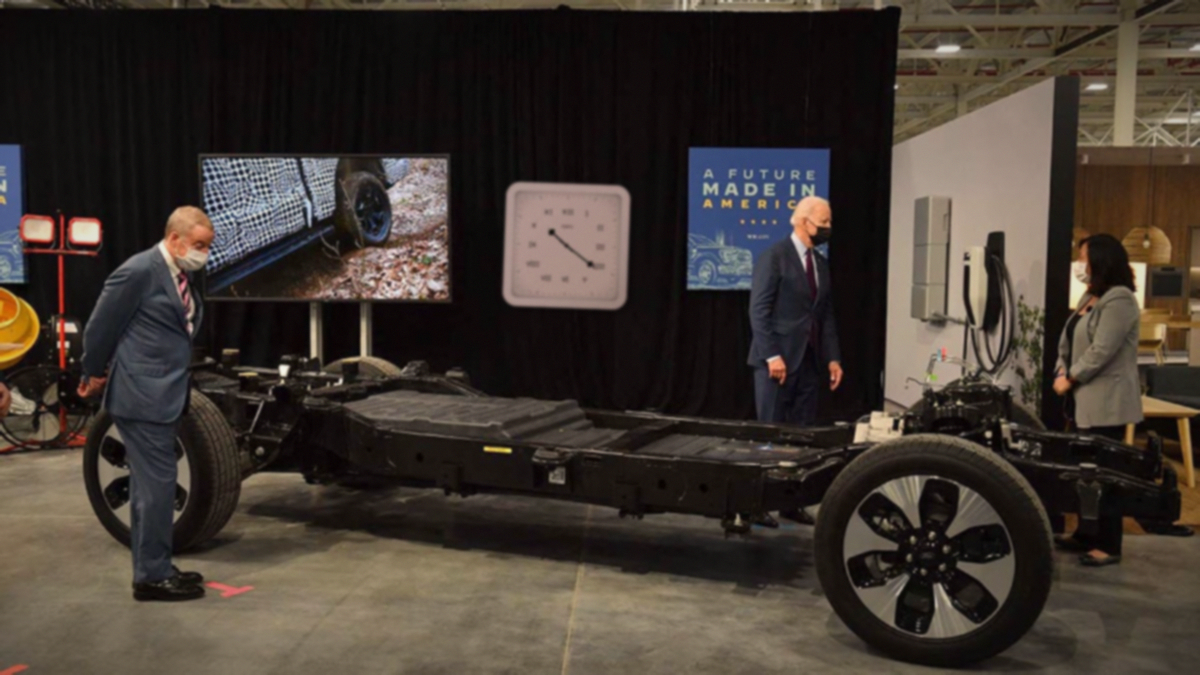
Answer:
{"hour": 10, "minute": 21}
